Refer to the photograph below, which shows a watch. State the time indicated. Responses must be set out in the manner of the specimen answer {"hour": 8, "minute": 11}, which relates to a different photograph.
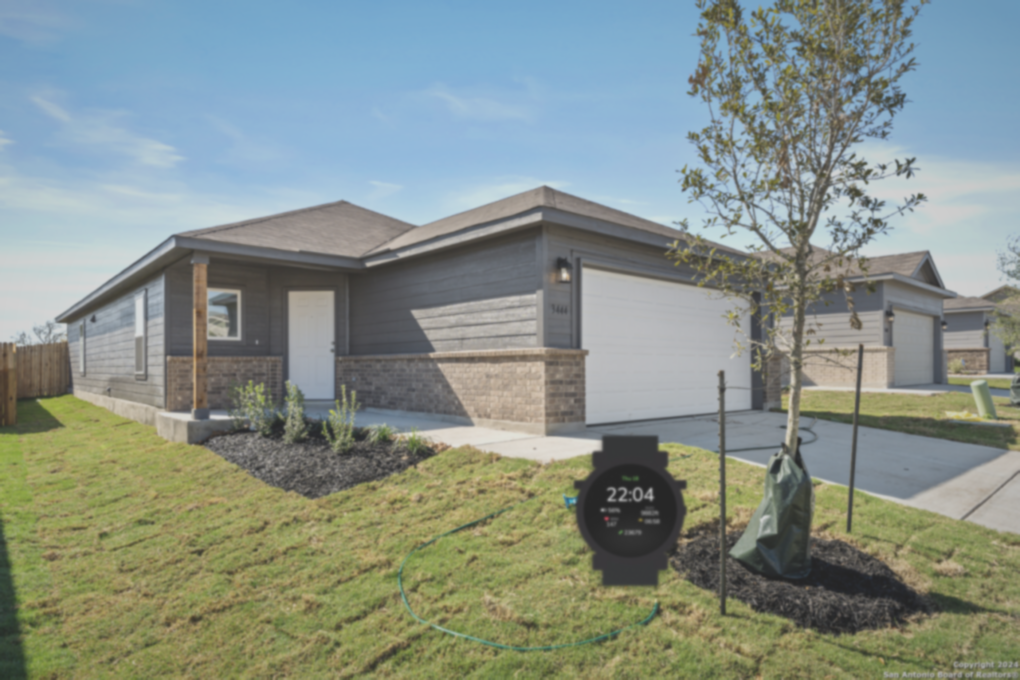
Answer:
{"hour": 22, "minute": 4}
